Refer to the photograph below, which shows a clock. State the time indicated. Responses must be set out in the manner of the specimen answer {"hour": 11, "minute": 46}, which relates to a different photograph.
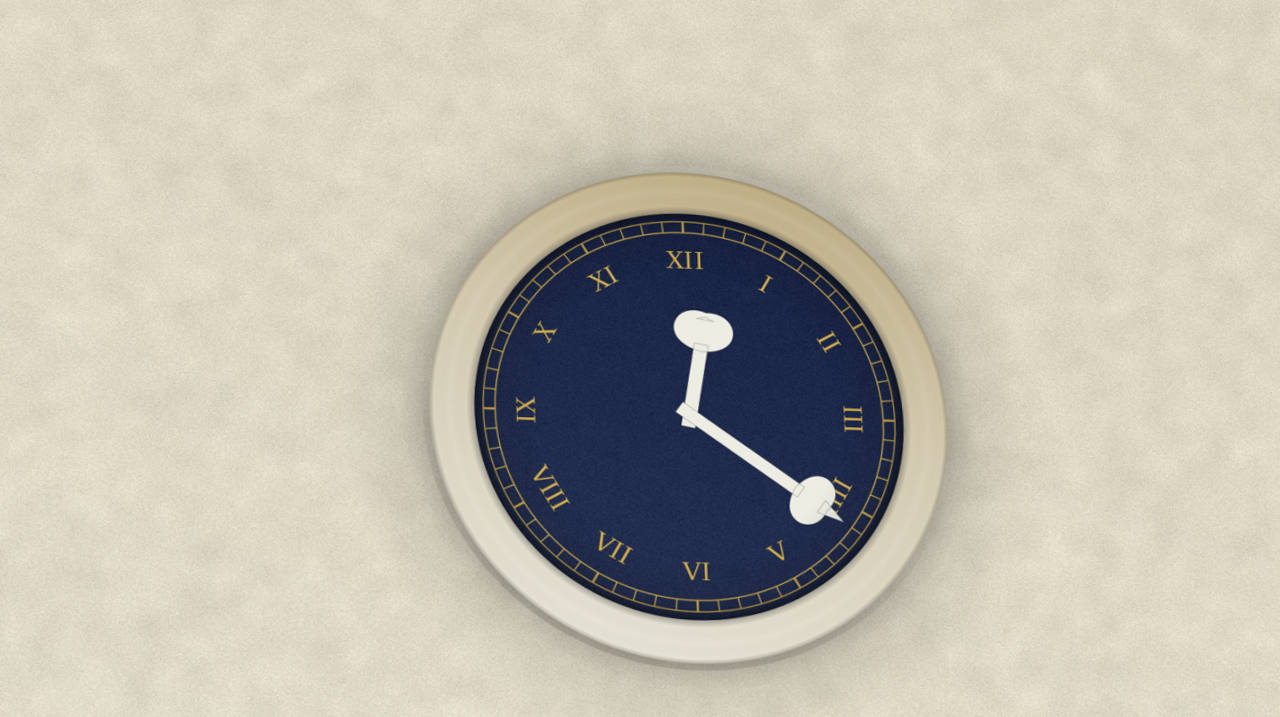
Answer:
{"hour": 12, "minute": 21}
